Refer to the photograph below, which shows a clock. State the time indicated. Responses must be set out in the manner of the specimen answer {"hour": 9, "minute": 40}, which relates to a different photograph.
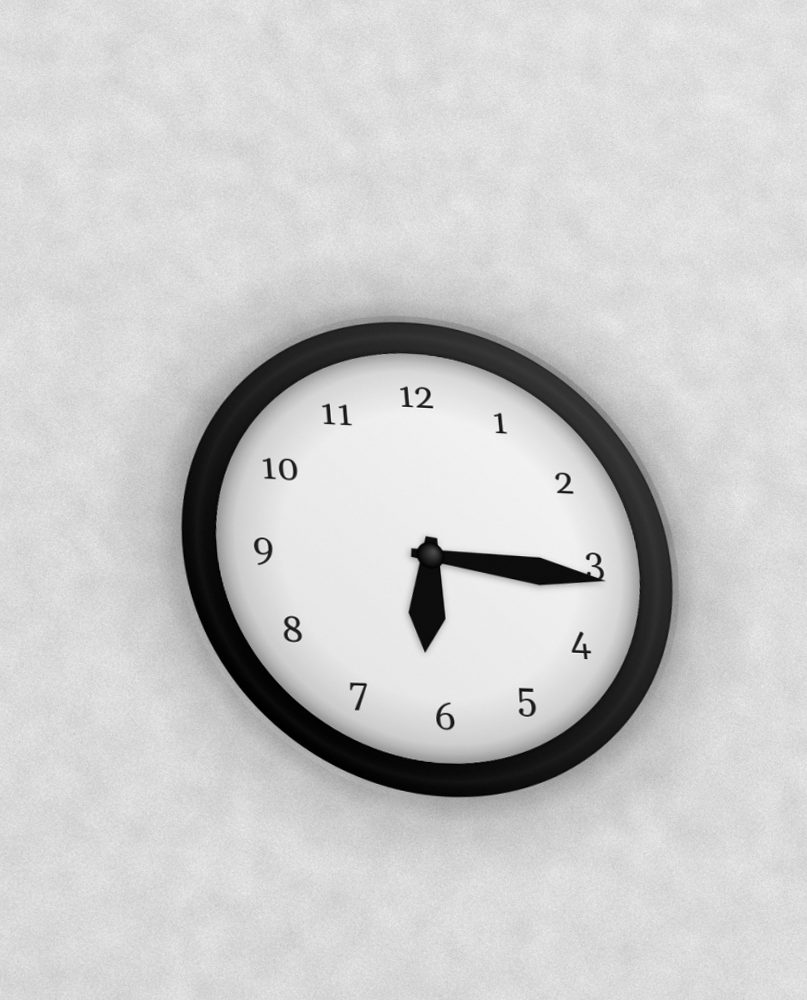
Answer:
{"hour": 6, "minute": 16}
